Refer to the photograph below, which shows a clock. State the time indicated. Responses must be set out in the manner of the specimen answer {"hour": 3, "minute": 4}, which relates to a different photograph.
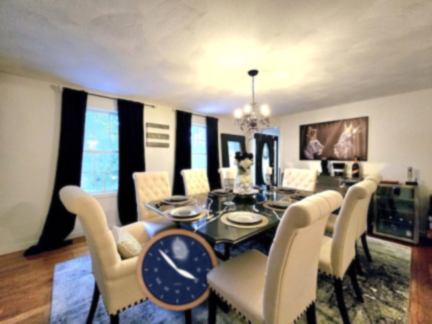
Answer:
{"hour": 3, "minute": 53}
